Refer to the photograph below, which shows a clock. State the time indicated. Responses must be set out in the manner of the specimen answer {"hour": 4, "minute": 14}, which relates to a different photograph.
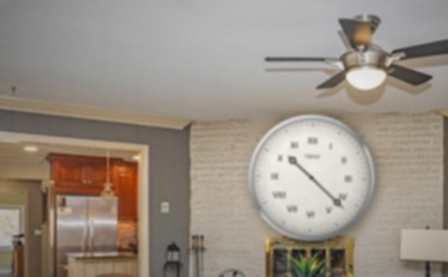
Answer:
{"hour": 10, "minute": 22}
